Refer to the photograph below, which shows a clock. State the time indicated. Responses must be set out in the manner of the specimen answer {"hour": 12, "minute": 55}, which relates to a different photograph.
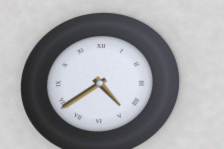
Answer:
{"hour": 4, "minute": 39}
